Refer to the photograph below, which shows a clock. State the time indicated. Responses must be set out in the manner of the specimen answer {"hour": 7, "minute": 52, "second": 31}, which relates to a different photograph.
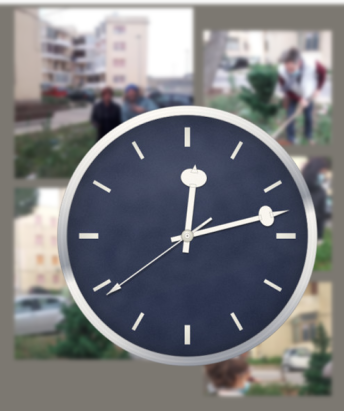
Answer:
{"hour": 12, "minute": 12, "second": 39}
